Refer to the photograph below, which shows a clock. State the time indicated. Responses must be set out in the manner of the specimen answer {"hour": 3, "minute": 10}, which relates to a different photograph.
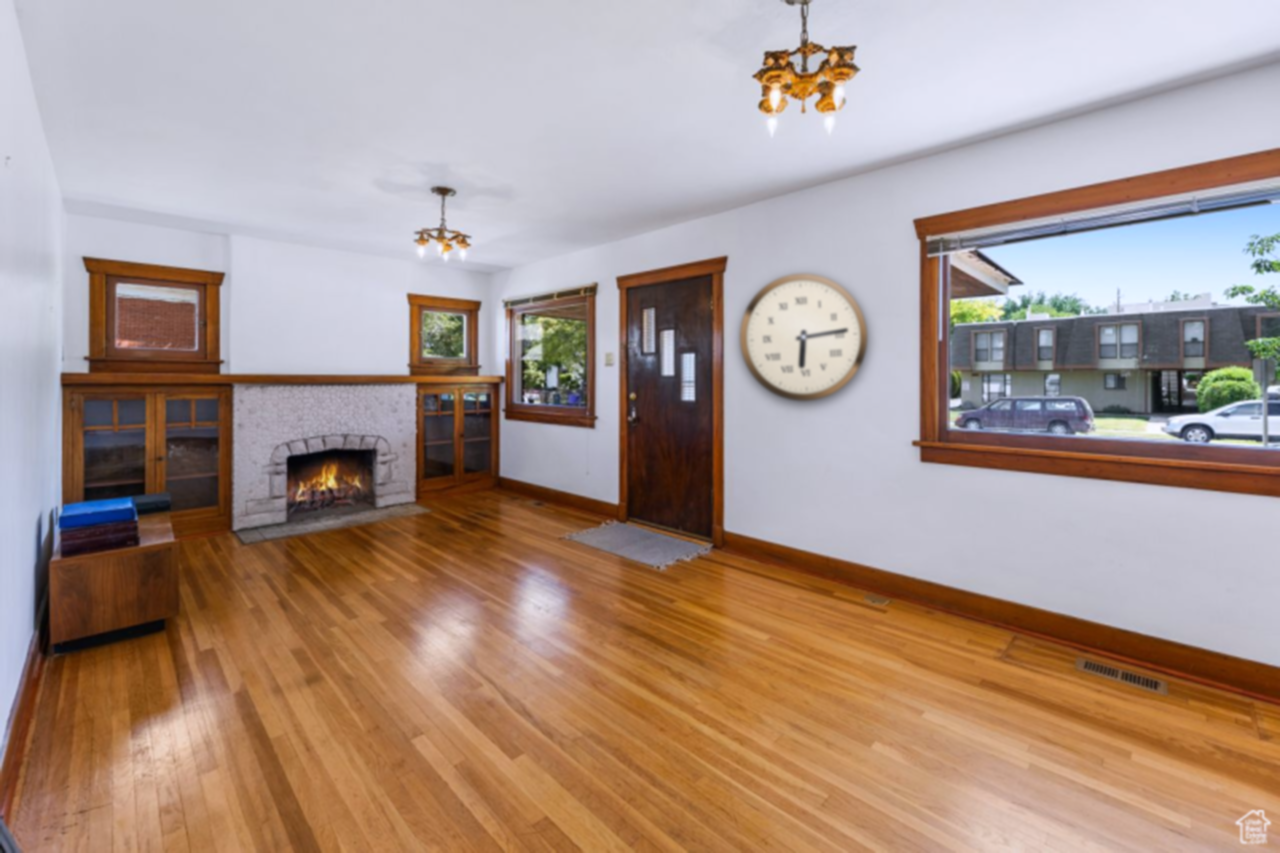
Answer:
{"hour": 6, "minute": 14}
